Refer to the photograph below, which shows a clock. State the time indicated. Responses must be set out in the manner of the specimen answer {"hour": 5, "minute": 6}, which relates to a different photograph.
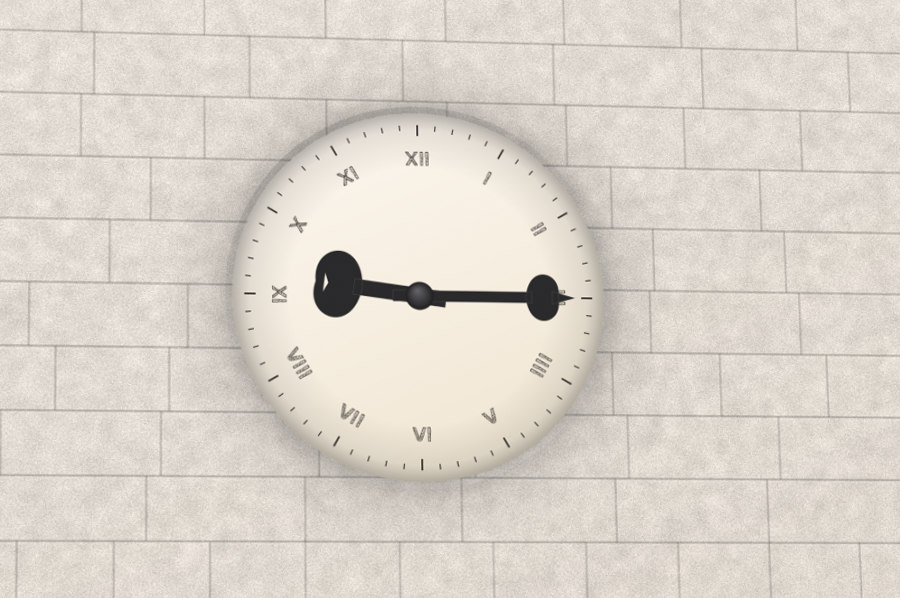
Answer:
{"hour": 9, "minute": 15}
